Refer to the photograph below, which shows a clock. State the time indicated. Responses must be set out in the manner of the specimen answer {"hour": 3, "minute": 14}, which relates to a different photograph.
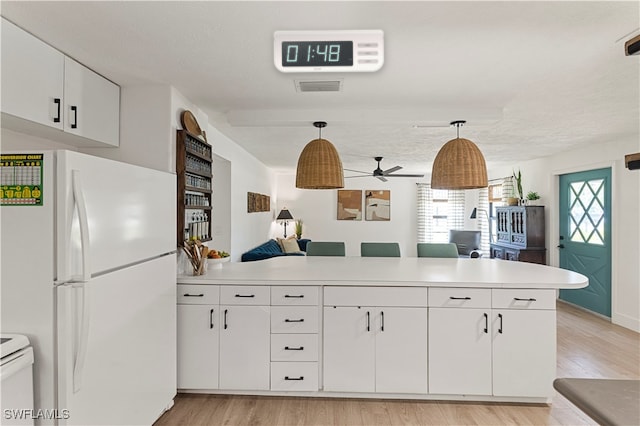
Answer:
{"hour": 1, "minute": 48}
